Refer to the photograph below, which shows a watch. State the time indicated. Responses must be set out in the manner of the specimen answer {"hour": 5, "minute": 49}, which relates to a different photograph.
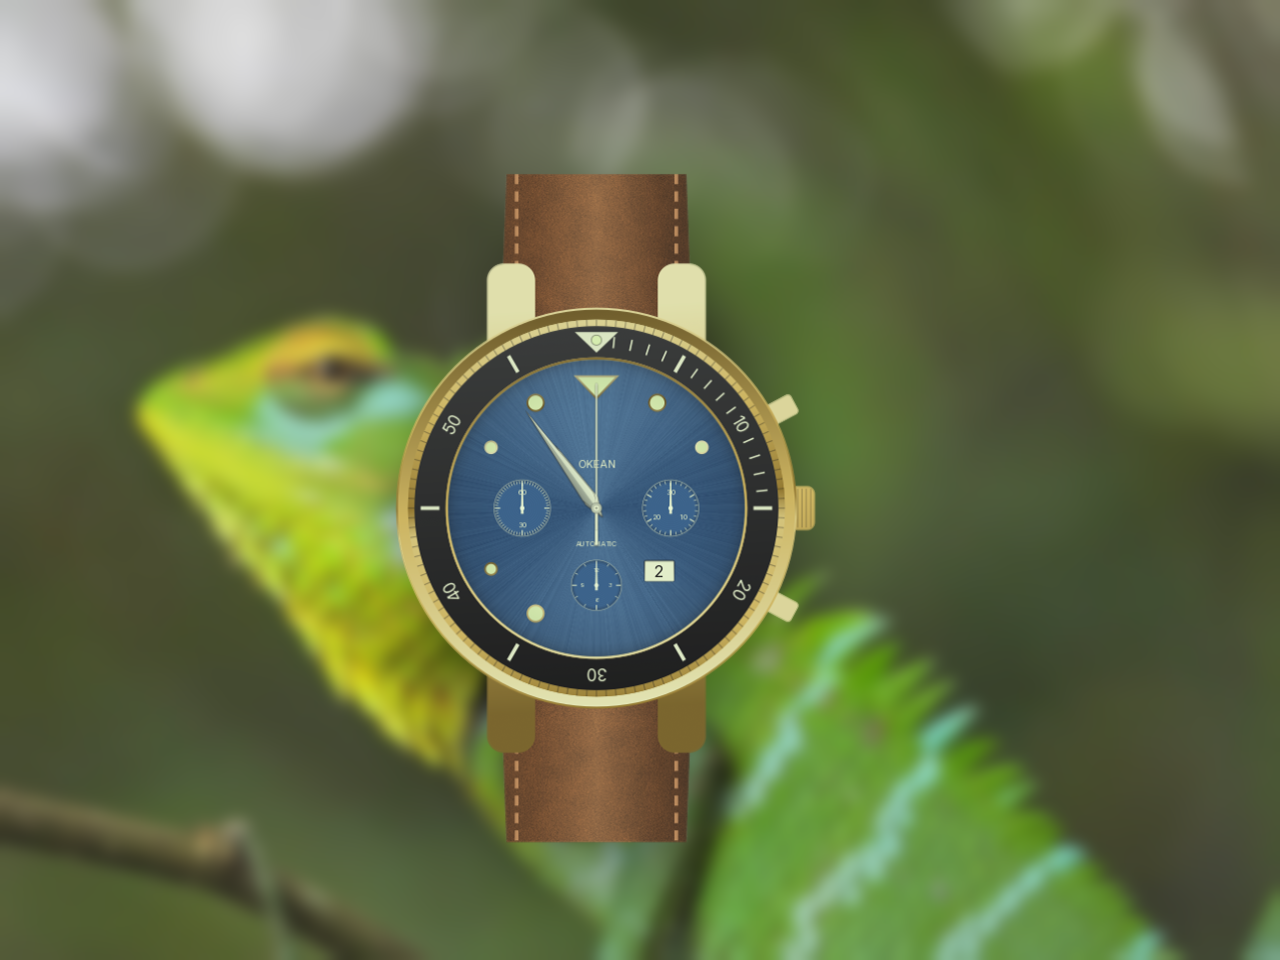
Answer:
{"hour": 10, "minute": 54}
